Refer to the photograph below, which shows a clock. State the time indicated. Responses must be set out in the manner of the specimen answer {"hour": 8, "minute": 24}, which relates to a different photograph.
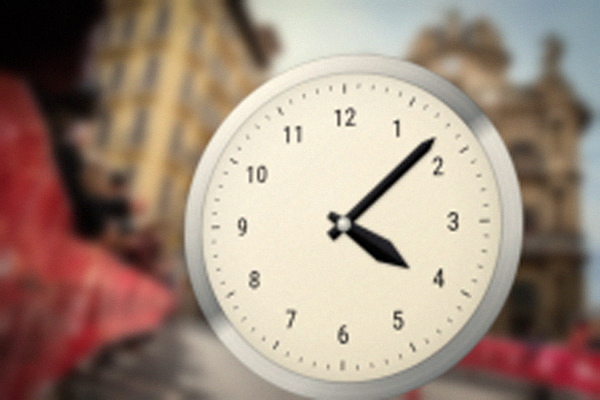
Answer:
{"hour": 4, "minute": 8}
